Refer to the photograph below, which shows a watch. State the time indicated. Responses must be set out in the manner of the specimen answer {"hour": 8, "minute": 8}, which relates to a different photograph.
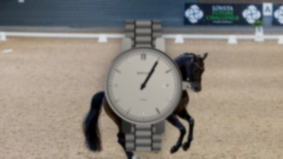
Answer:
{"hour": 1, "minute": 5}
